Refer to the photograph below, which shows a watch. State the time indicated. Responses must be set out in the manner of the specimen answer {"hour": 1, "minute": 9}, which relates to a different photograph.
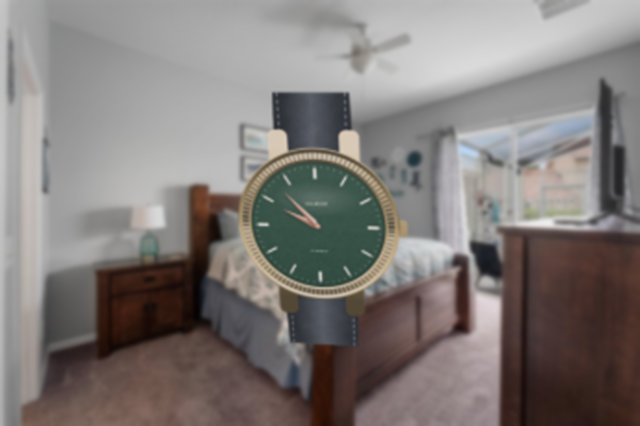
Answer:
{"hour": 9, "minute": 53}
